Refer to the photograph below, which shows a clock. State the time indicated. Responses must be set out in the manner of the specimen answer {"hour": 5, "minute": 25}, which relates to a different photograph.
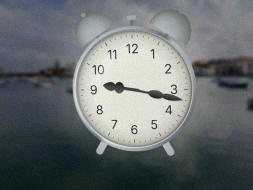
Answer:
{"hour": 9, "minute": 17}
